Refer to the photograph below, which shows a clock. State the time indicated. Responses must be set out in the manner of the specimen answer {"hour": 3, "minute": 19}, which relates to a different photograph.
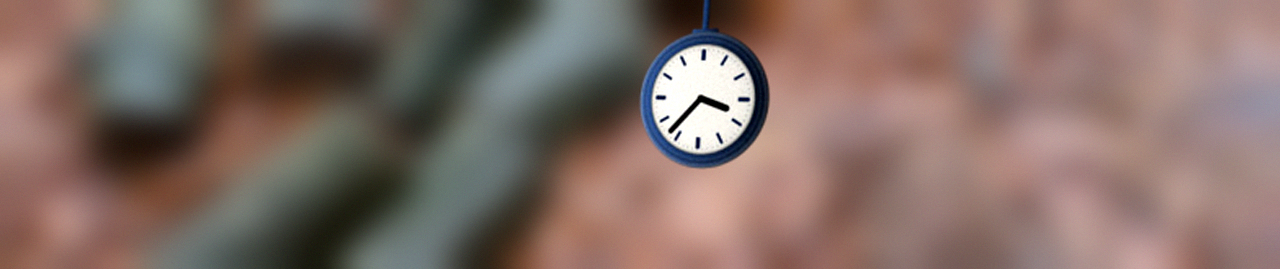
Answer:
{"hour": 3, "minute": 37}
